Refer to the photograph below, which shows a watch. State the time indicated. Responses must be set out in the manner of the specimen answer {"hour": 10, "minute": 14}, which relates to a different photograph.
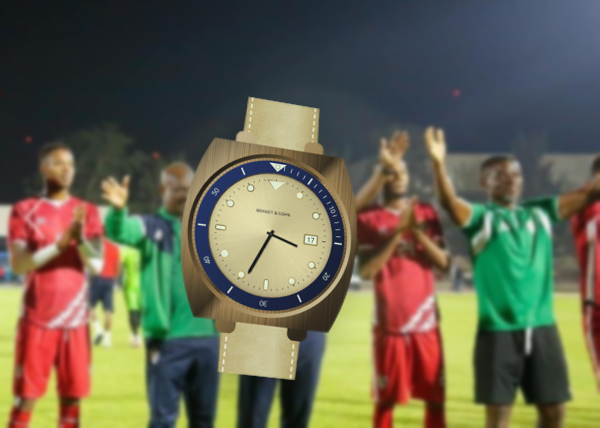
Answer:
{"hour": 3, "minute": 34}
